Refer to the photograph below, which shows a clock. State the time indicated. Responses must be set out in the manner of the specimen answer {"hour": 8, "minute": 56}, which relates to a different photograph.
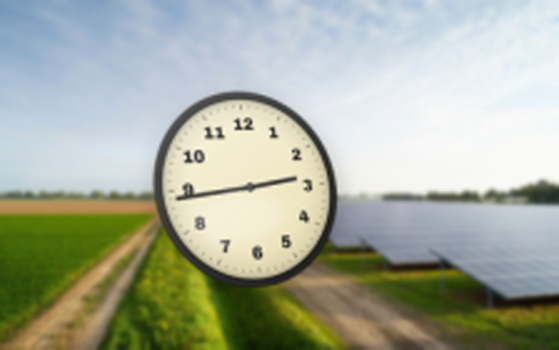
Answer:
{"hour": 2, "minute": 44}
